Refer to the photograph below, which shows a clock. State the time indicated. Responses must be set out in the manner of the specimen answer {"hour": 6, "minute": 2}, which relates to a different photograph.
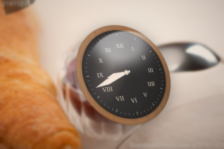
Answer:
{"hour": 8, "minute": 42}
